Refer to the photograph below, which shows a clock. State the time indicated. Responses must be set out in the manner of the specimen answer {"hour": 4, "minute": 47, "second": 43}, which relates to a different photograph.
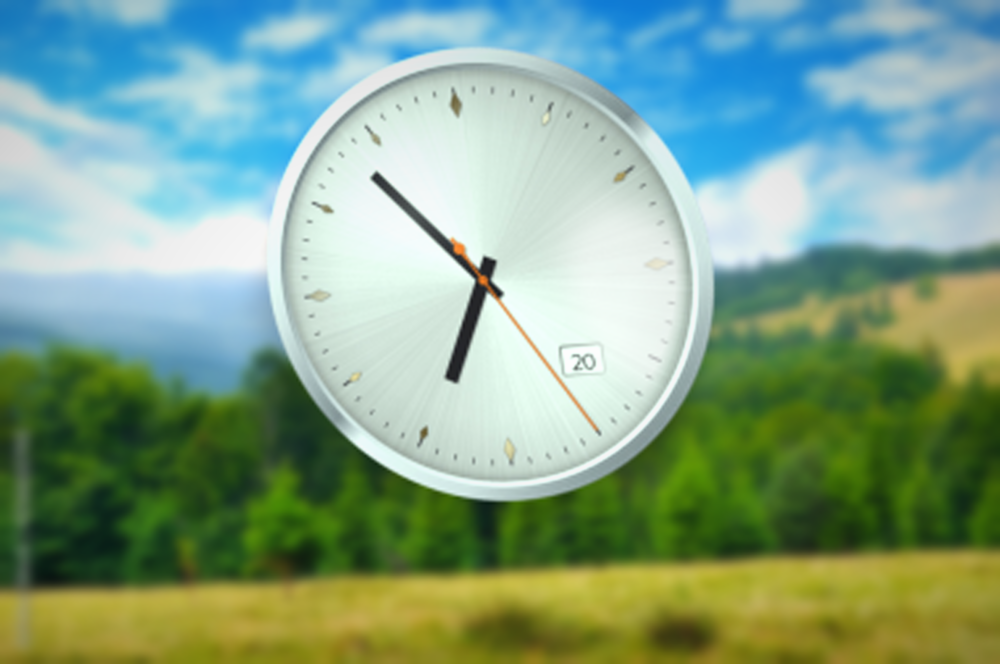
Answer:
{"hour": 6, "minute": 53, "second": 25}
